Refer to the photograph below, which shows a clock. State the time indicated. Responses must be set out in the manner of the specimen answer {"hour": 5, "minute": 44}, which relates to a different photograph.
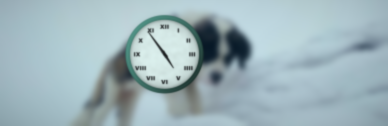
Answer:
{"hour": 4, "minute": 54}
